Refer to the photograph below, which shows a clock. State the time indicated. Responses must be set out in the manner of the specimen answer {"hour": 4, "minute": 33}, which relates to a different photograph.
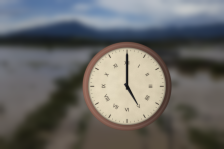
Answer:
{"hour": 5, "minute": 0}
